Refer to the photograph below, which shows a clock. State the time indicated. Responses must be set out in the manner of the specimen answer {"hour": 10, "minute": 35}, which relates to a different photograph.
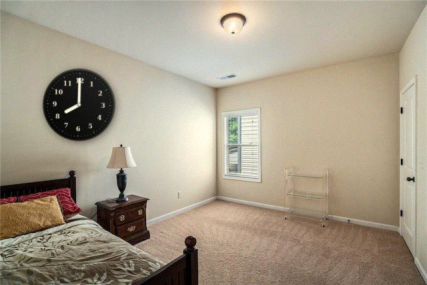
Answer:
{"hour": 8, "minute": 0}
